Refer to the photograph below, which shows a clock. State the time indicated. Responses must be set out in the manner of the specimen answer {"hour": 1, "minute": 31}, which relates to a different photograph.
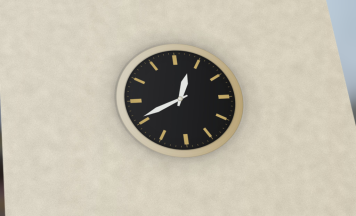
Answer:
{"hour": 12, "minute": 41}
